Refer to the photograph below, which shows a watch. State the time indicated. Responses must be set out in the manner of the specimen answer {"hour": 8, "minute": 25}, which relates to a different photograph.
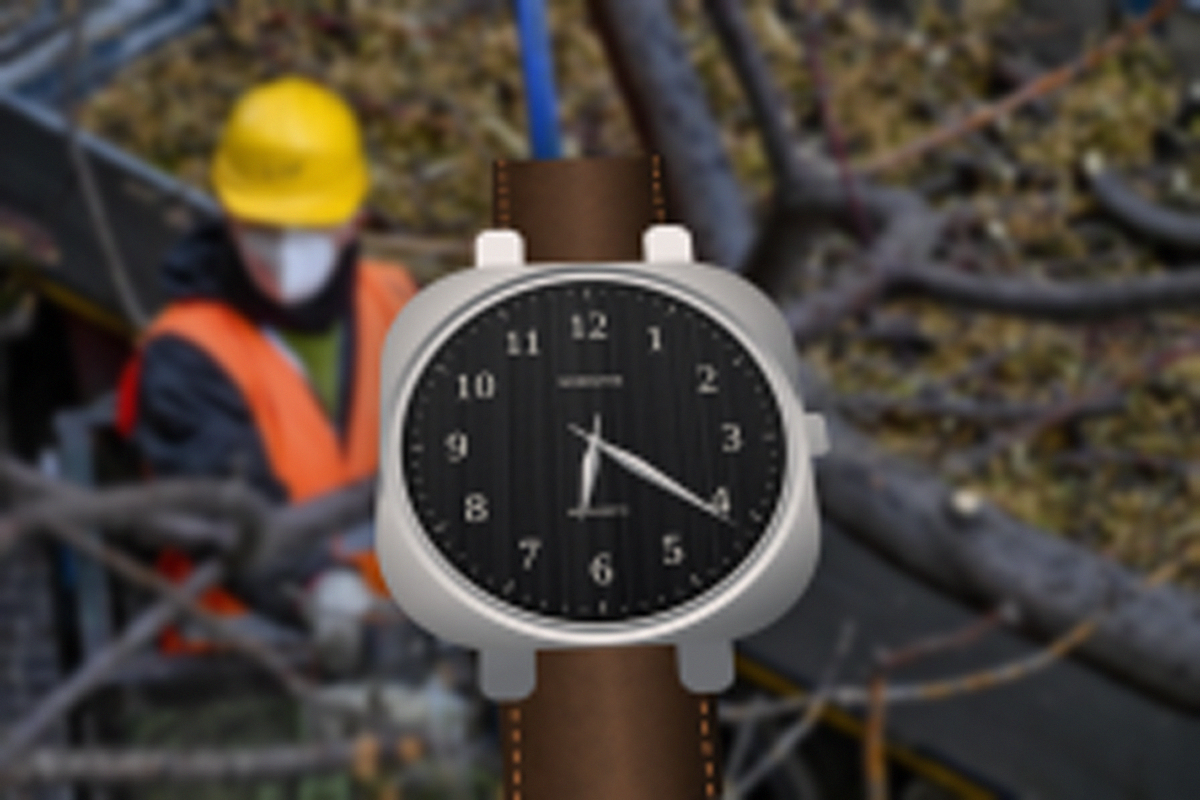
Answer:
{"hour": 6, "minute": 21}
